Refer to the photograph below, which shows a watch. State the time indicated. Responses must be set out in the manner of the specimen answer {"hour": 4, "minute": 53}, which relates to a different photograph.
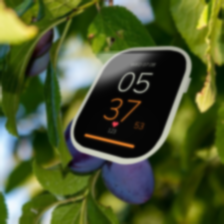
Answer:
{"hour": 5, "minute": 37}
